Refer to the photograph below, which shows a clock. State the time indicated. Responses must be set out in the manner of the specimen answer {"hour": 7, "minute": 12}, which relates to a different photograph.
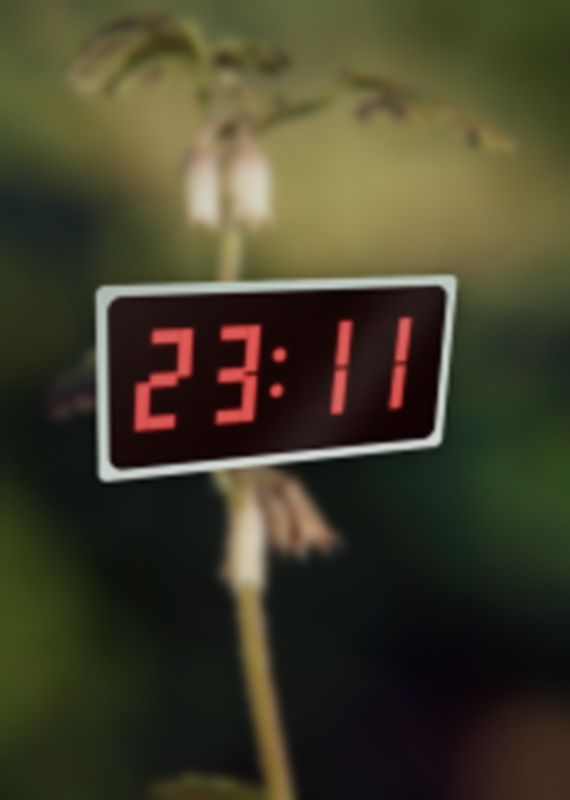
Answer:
{"hour": 23, "minute": 11}
